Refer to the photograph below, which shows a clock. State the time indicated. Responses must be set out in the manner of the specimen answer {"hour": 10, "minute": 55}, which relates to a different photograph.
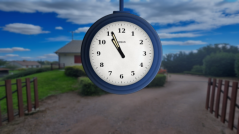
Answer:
{"hour": 10, "minute": 56}
